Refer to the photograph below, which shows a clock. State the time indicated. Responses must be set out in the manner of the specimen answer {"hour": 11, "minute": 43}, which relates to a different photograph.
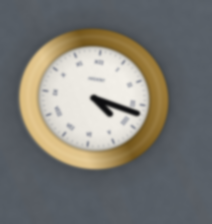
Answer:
{"hour": 4, "minute": 17}
